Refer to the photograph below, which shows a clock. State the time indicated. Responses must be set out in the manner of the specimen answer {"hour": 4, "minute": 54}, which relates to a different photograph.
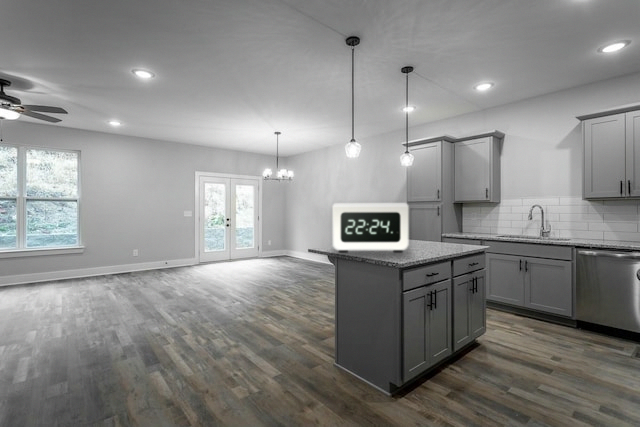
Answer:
{"hour": 22, "minute": 24}
